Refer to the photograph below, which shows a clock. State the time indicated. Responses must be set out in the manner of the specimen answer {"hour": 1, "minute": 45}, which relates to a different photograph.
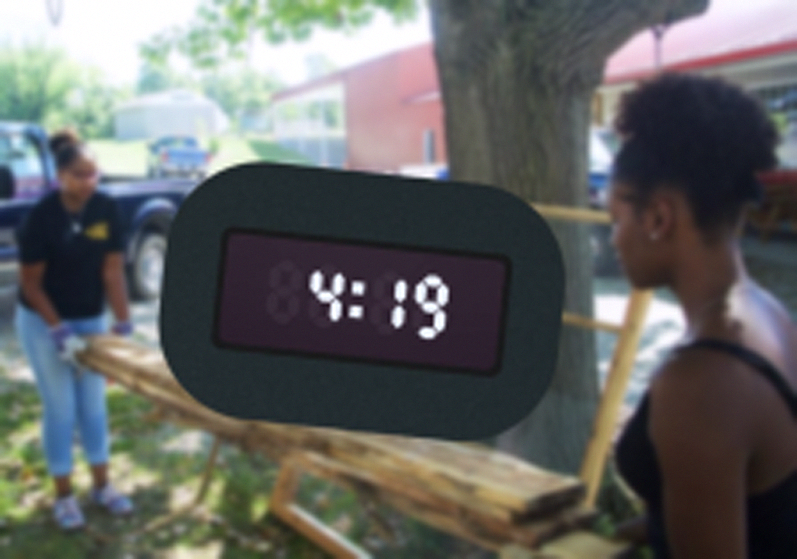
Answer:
{"hour": 4, "minute": 19}
